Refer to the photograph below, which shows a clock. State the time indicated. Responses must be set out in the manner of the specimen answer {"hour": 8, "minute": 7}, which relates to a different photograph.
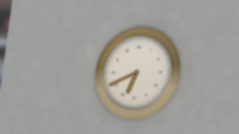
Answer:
{"hour": 6, "minute": 41}
